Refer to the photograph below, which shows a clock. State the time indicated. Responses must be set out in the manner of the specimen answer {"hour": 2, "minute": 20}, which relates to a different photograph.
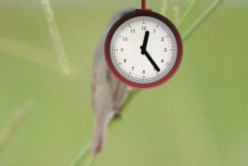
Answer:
{"hour": 12, "minute": 24}
